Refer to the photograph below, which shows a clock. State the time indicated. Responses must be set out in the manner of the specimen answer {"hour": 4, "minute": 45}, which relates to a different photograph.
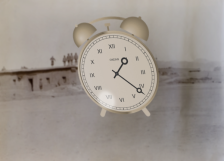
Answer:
{"hour": 1, "minute": 22}
